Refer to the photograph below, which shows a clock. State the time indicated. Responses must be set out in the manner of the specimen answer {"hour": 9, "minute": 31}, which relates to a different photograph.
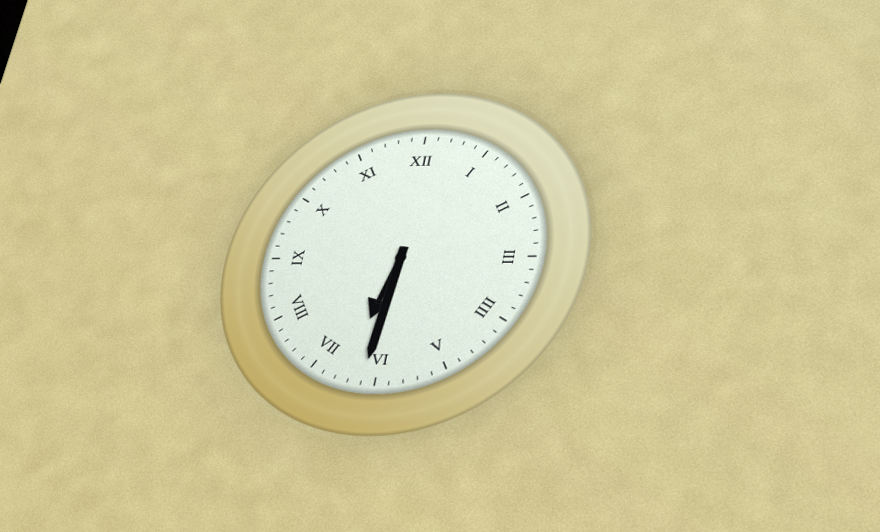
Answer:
{"hour": 6, "minute": 31}
